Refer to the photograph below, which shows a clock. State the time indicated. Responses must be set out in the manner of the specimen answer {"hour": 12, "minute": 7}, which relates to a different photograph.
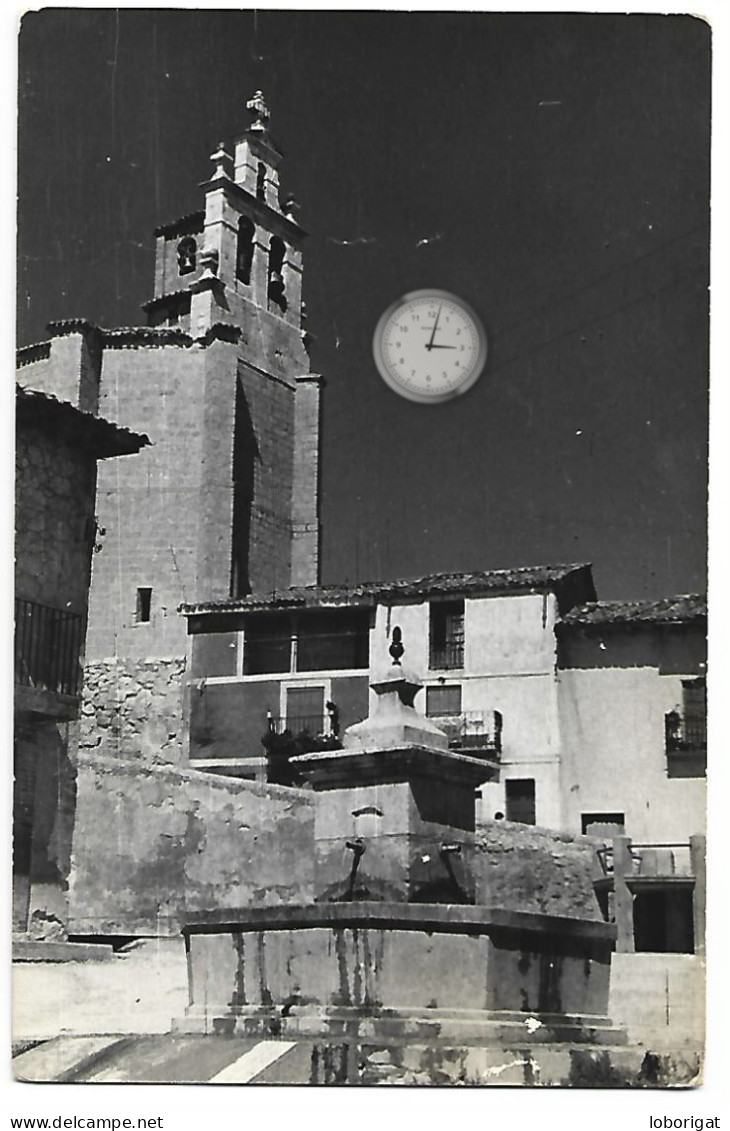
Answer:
{"hour": 3, "minute": 2}
